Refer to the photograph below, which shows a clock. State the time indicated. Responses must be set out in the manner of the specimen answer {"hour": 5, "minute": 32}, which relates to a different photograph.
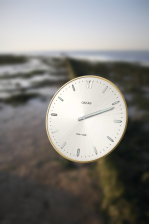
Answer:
{"hour": 2, "minute": 11}
